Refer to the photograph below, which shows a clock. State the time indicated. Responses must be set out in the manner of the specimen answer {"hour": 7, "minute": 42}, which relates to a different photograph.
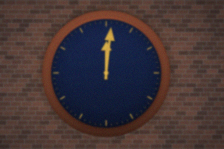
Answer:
{"hour": 12, "minute": 1}
